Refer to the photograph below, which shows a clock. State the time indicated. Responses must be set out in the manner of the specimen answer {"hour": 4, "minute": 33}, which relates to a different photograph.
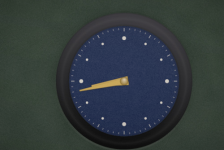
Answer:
{"hour": 8, "minute": 43}
